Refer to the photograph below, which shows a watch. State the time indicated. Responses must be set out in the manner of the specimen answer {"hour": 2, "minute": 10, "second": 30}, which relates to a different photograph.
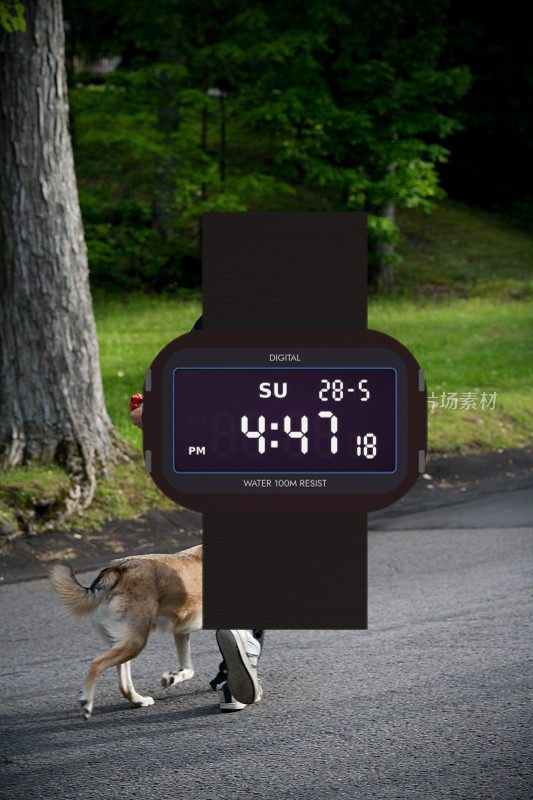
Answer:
{"hour": 4, "minute": 47, "second": 18}
